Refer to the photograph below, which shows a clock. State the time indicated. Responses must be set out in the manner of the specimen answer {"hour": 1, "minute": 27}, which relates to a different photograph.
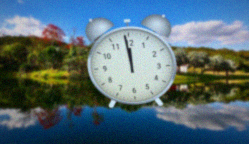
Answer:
{"hour": 11, "minute": 59}
